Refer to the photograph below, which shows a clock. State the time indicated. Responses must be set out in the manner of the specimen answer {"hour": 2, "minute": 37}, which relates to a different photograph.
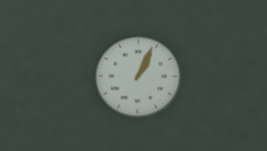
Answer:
{"hour": 1, "minute": 4}
